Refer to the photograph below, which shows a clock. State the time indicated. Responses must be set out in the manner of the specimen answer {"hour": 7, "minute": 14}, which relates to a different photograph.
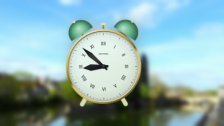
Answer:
{"hour": 8, "minute": 52}
